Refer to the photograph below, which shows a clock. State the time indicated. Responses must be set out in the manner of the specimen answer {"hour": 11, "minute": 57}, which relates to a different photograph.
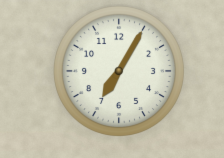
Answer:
{"hour": 7, "minute": 5}
